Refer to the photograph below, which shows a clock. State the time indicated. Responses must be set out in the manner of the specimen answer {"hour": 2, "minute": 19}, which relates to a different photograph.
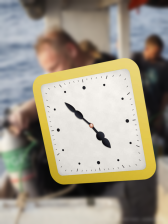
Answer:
{"hour": 4, "minute": 53}
